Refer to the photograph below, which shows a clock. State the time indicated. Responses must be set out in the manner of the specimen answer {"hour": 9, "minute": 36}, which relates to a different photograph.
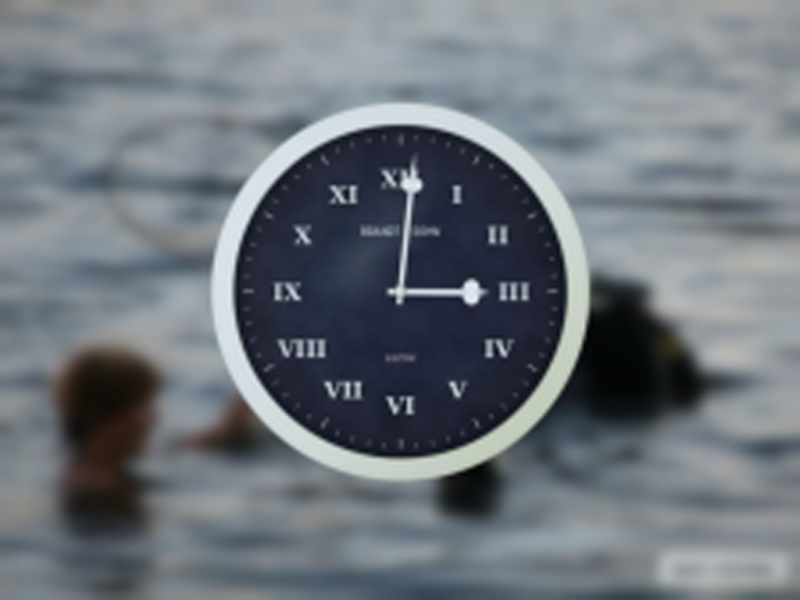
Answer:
{"hour": 3, "minute": 1}
